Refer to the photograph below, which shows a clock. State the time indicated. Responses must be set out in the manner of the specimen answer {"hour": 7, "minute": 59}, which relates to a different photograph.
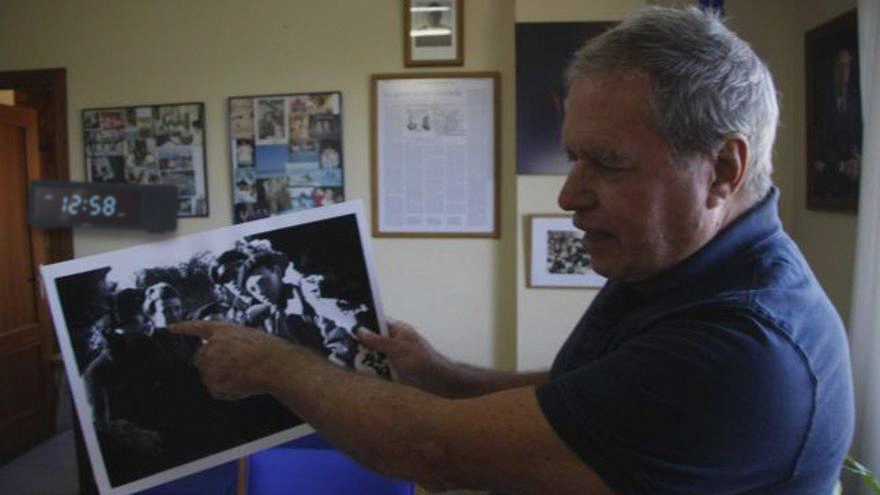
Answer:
{"hour": 12, "minute": 58}
